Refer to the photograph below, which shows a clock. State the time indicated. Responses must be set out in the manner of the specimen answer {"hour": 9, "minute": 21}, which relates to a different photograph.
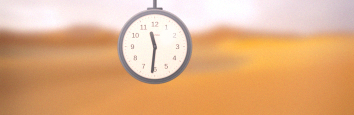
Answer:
{"hour": 11, "minute": 31}
